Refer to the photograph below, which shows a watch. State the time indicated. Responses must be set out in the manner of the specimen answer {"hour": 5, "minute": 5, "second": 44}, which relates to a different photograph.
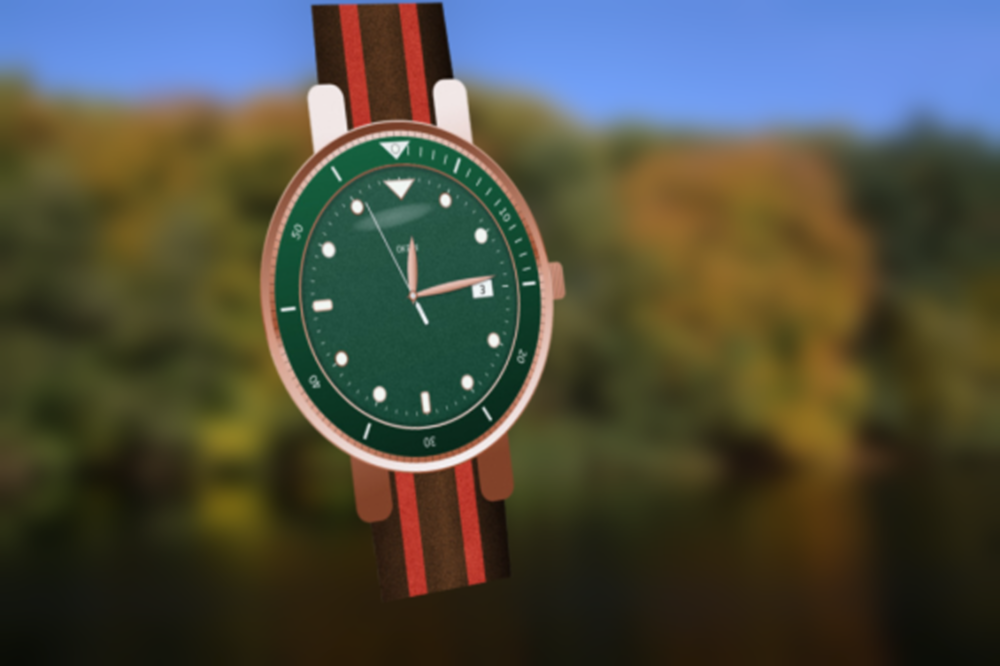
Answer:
{"hour": 12, "minute": 13, "second": 56}
